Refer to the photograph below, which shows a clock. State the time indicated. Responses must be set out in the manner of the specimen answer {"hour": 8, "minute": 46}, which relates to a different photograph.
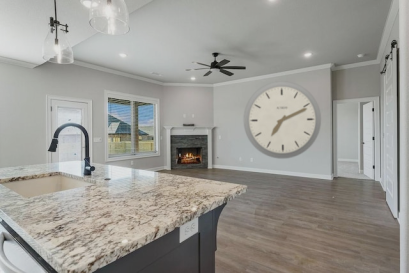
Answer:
{"hour": 7, "minute": 11}
